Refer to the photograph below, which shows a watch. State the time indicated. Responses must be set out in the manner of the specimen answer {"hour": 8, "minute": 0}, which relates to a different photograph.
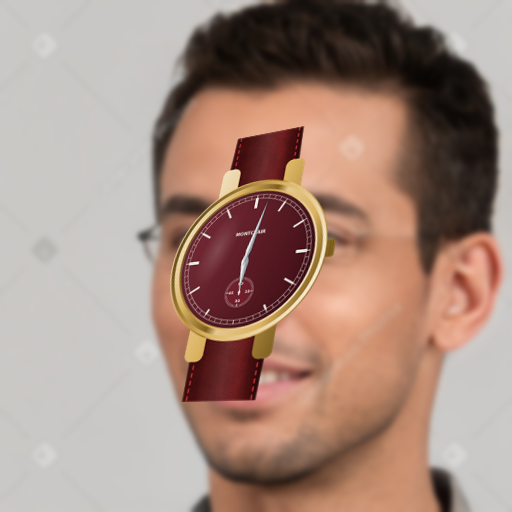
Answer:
{"hour": 6, "minute": 2}
